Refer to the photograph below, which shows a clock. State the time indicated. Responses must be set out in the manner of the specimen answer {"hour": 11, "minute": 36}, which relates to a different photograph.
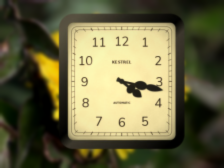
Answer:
{"hour": 4, "minute": 17}
